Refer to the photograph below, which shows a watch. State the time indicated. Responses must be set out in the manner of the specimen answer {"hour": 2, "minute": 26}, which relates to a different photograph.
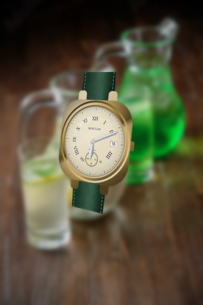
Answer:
{"hour": 6, "minute": 11}
